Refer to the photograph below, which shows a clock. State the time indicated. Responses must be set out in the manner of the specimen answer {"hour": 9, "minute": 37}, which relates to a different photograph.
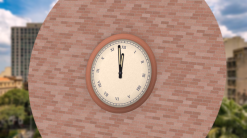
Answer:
{"hour": 11, "minute": 58}
